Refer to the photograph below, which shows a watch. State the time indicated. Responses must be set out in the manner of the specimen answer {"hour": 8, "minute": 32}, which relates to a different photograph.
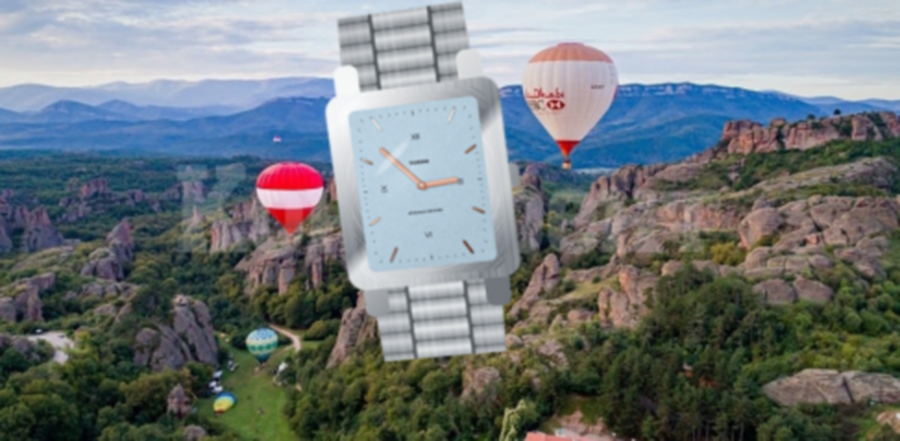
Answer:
{"hour": 2, "minute": 53}
